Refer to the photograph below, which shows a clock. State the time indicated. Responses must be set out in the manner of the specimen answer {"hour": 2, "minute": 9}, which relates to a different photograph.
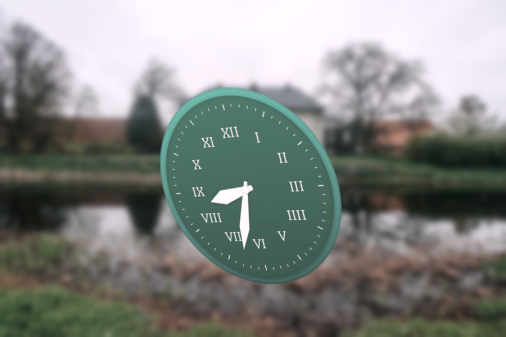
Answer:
{"hour": 8, "minute": 33}
